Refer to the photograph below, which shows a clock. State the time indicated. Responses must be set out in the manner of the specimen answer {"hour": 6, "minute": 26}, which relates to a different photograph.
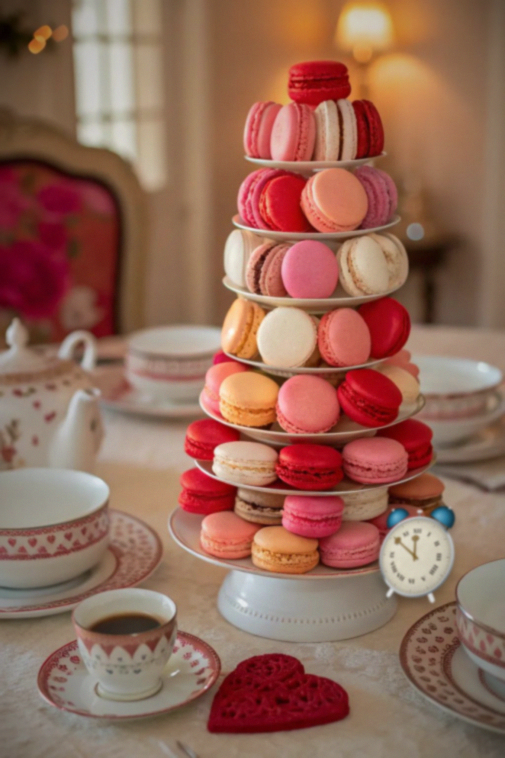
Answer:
{"hour": 11, "minute": 51}
